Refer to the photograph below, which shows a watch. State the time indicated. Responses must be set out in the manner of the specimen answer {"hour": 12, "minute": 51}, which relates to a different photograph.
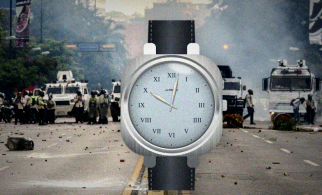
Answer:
{"hour": 10, "minute": 2}
